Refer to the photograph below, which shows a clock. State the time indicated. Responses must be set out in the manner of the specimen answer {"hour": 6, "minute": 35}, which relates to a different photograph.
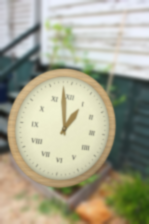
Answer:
{"hour": 12, "minute": 58}
